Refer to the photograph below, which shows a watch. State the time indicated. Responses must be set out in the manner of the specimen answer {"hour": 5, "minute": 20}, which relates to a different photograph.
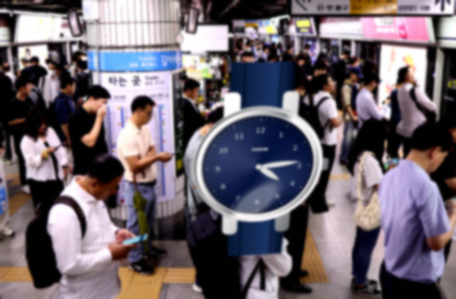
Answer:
{"hour": 4, "minute": 14}
